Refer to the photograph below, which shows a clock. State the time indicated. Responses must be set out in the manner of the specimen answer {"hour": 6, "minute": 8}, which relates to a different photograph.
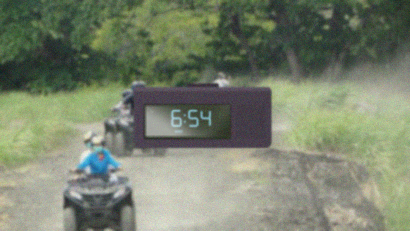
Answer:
{"hour": 6, "minute": 54}
